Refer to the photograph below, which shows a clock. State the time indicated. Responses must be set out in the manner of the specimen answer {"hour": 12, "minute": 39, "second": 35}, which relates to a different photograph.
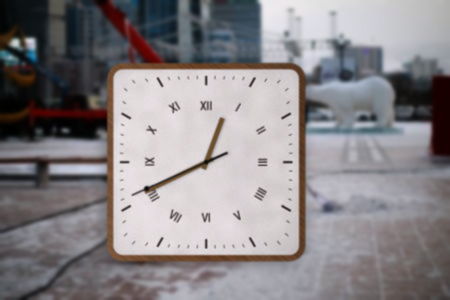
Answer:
{"hour": 12, "minute": 40, "second": 41}
